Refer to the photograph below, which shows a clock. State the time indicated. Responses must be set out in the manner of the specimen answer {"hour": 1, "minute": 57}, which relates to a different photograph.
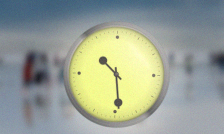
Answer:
{"hour": 10, "minute": 29}
